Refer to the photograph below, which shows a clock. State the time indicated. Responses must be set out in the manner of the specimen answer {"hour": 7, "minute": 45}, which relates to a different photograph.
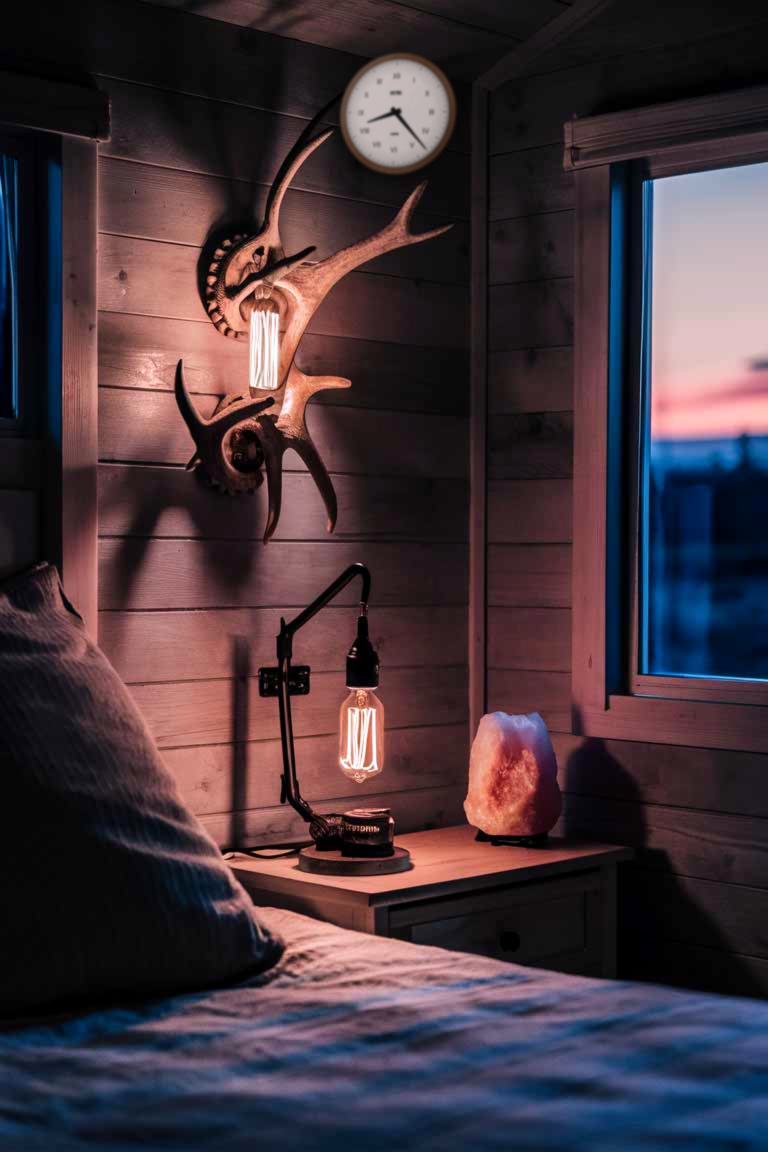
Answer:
{"hour": 8, "minute": 23}
